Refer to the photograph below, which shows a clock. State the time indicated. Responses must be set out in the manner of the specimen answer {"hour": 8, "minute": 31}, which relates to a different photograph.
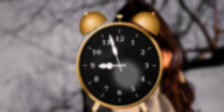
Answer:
{"hour": 8, "minute": 57}
